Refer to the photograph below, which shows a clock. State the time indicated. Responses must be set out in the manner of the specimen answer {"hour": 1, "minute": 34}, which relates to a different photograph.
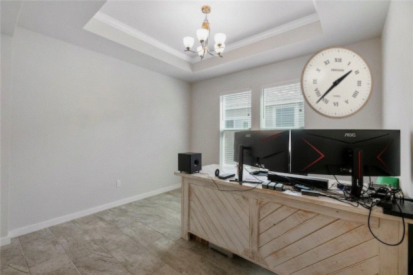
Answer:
{"hour": 1, "minute": 37}
